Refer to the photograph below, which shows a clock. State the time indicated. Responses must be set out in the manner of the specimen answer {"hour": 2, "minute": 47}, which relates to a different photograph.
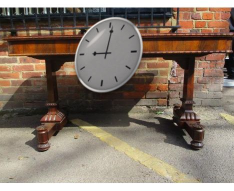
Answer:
{"hour": 9, "minute": 1}
